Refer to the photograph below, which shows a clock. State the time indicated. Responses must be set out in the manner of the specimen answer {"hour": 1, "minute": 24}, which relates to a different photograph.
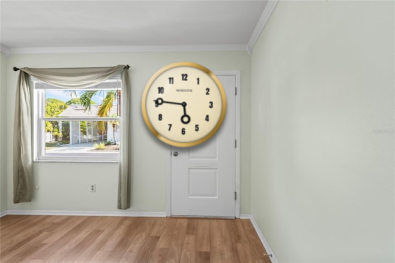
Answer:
{"hour": 5, "minute": 46}
